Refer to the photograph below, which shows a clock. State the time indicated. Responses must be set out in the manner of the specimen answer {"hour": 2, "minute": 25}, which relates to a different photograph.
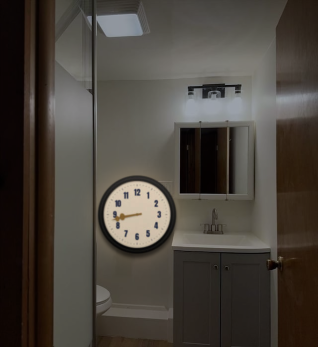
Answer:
{"hour": 8, "minute": 43}
